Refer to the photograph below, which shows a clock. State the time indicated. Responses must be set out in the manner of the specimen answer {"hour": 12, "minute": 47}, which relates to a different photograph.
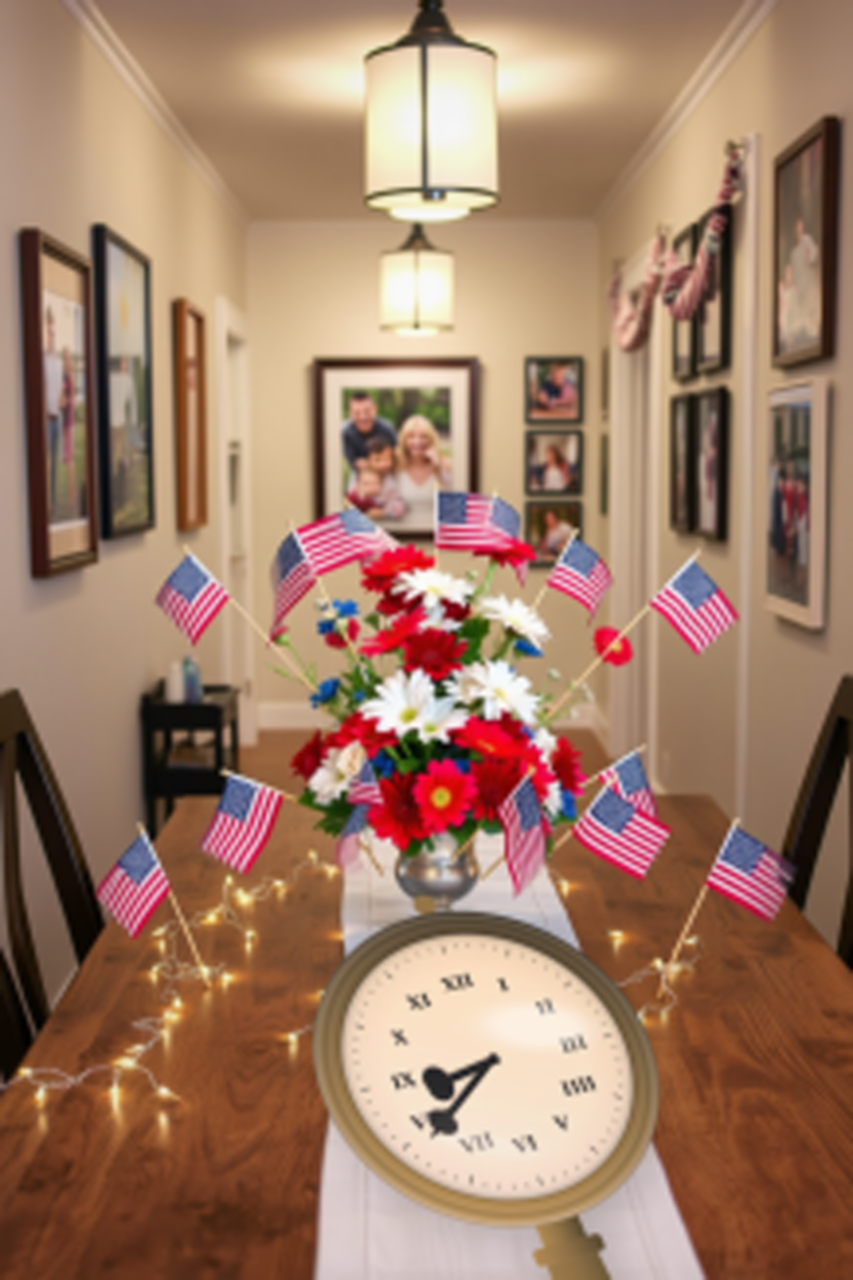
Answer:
{"hour": 8, "minute": 39}
